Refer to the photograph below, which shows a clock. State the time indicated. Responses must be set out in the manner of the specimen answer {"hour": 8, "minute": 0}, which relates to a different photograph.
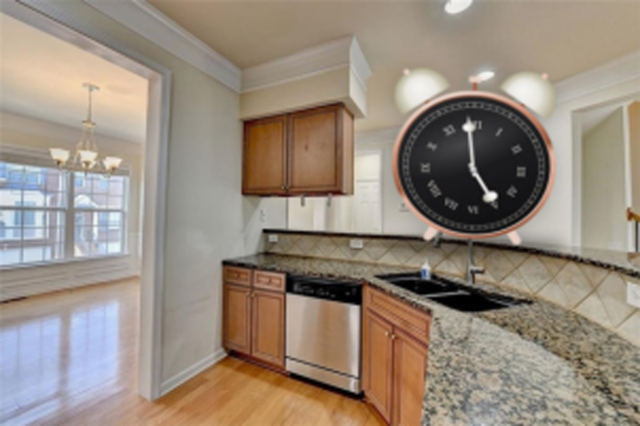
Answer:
{"hour": 4, "minute": 59}
